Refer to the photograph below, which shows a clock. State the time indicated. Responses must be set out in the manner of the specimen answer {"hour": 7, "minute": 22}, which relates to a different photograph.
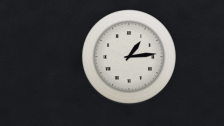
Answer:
{"hour": 1, "minute": 14}
